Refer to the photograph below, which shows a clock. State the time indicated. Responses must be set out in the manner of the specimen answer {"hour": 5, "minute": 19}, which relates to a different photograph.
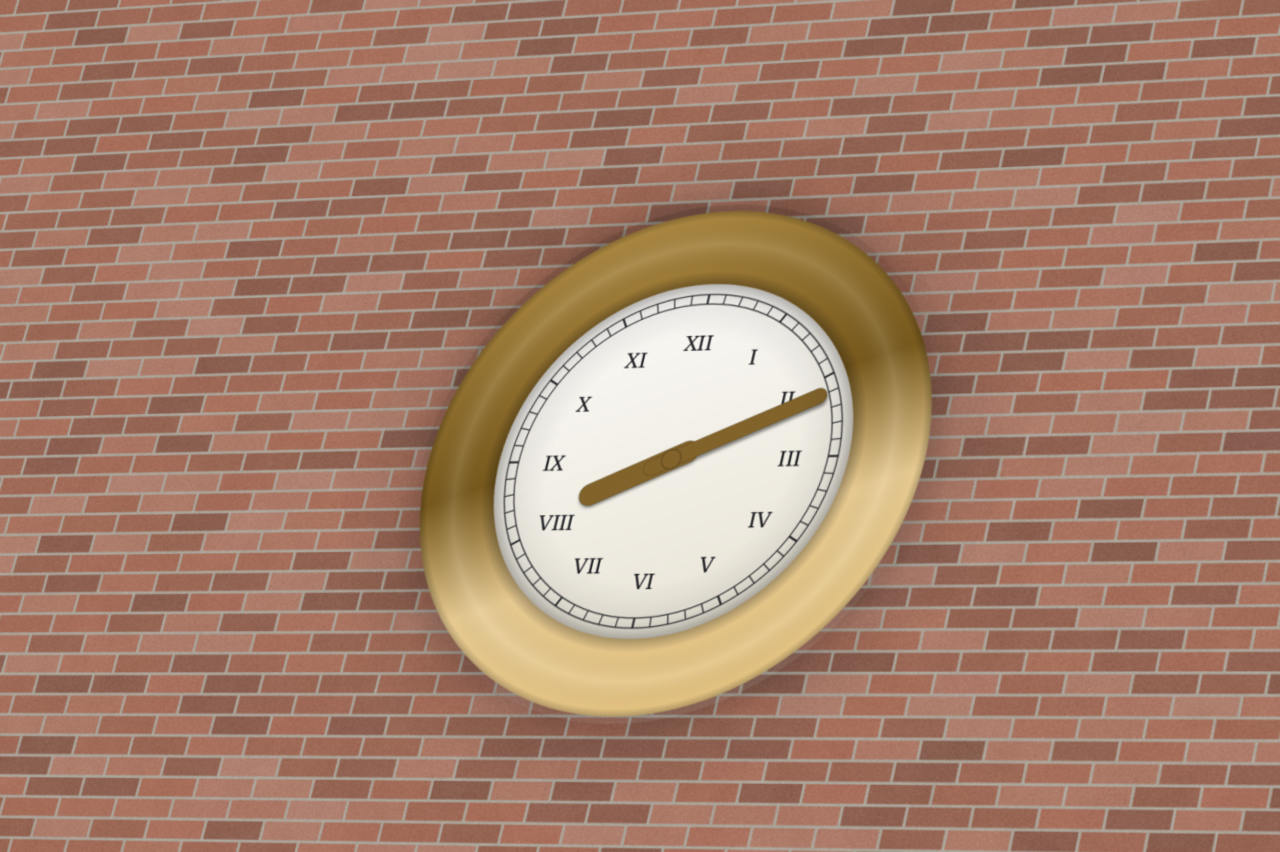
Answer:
{"hour": 8, "minute": 11}
